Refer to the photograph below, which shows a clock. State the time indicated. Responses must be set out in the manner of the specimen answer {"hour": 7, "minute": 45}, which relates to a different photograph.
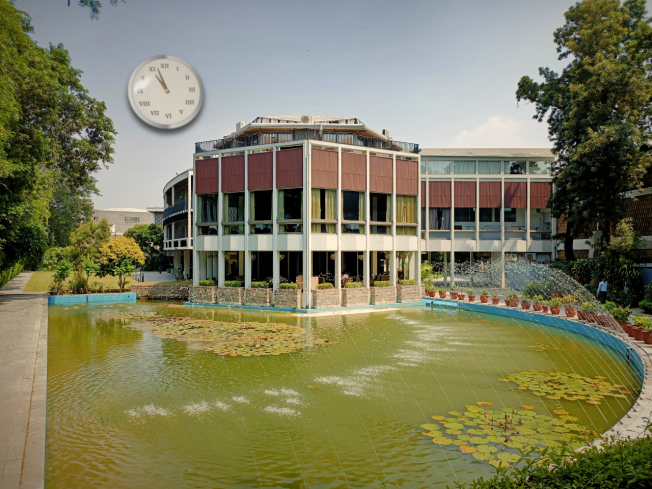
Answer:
{"hour": 10, "minute": 57}
